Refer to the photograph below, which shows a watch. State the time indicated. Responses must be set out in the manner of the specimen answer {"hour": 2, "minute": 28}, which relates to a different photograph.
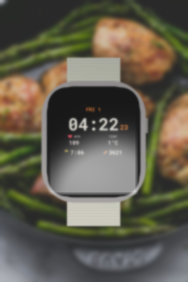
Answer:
{"hour": 4, "minute": 22}
